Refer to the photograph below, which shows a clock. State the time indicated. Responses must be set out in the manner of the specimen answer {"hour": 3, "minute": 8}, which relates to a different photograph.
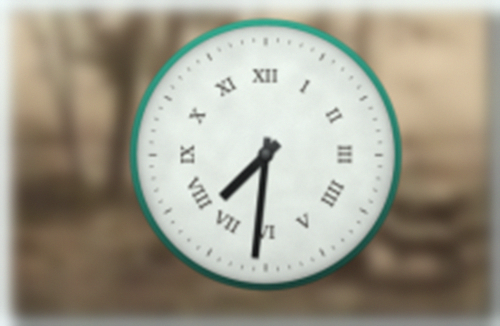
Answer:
{"hour": 7, "minute": 31}
